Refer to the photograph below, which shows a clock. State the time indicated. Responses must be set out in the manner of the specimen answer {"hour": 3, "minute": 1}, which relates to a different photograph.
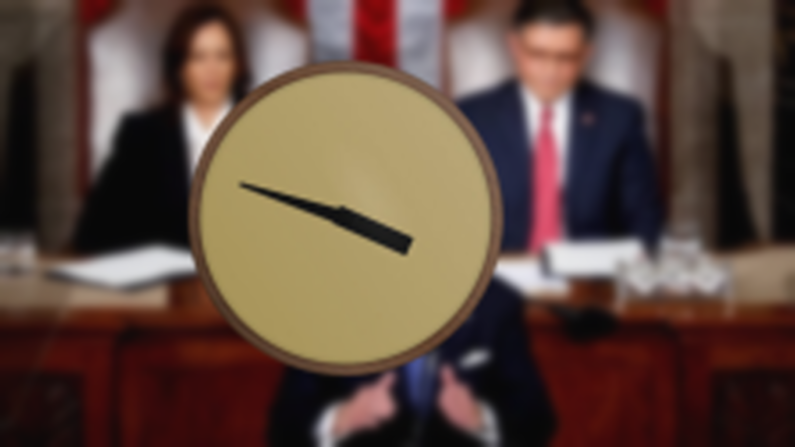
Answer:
{"hour": 3, "minute": 48}
